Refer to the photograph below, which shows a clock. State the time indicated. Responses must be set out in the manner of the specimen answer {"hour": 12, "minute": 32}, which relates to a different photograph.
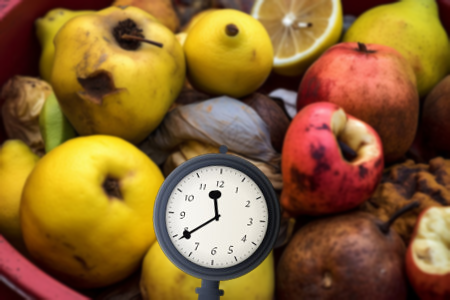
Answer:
{"hour": 11, "minute": 39}
